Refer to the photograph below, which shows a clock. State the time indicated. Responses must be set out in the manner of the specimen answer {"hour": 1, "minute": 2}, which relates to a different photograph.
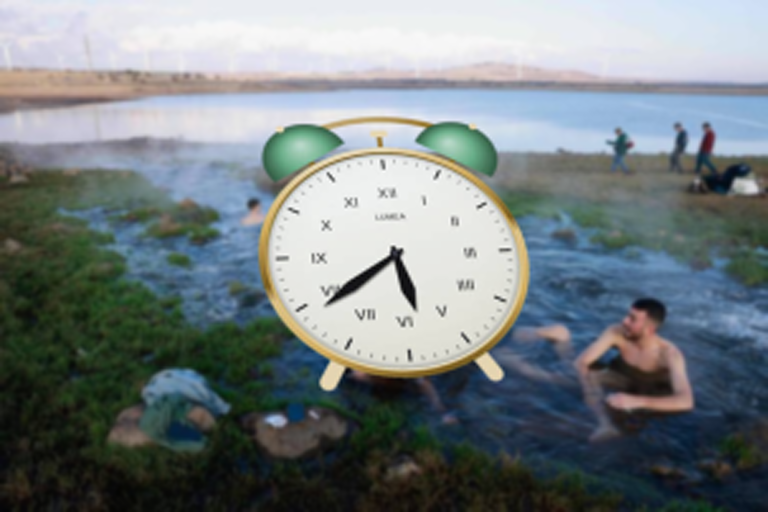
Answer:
{"hour": 5, "minute": 39}
